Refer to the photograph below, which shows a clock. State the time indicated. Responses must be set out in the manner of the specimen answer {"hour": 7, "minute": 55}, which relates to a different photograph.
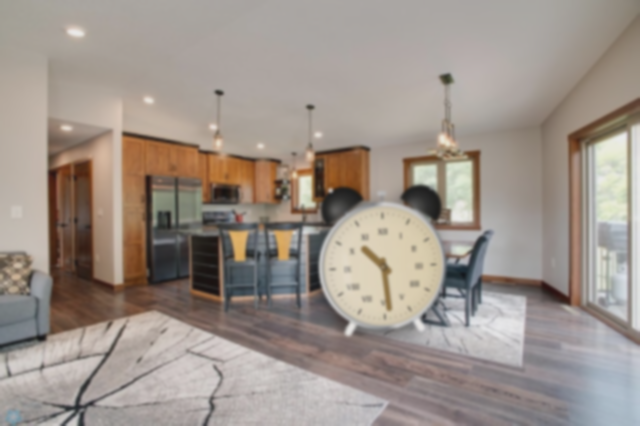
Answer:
{"hour": 10, "minute": 29}
